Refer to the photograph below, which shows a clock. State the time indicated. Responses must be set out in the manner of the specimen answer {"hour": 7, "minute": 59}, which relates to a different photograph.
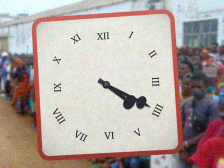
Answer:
{"hour": 4, "minute": 20}
